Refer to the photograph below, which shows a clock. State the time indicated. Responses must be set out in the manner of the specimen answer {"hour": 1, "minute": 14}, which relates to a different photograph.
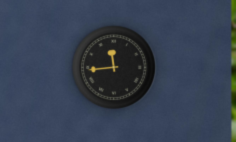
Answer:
{"hour": 11, "minute": 44}
